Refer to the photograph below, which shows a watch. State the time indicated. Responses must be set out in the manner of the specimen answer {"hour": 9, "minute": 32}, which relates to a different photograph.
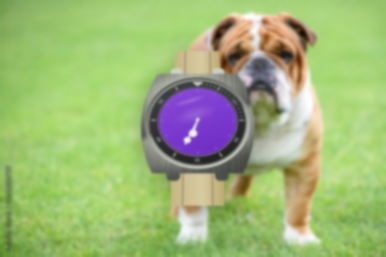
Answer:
{"hour": 6, "minute": 34}
